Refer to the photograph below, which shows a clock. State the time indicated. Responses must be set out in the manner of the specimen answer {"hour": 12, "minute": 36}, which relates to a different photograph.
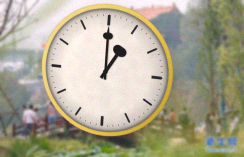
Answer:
{"hour": 1, "minute": 0}
